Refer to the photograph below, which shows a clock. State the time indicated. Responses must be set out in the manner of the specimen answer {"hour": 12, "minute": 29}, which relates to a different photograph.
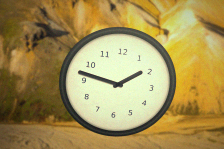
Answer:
{"hour": 1, "minute": 47}
